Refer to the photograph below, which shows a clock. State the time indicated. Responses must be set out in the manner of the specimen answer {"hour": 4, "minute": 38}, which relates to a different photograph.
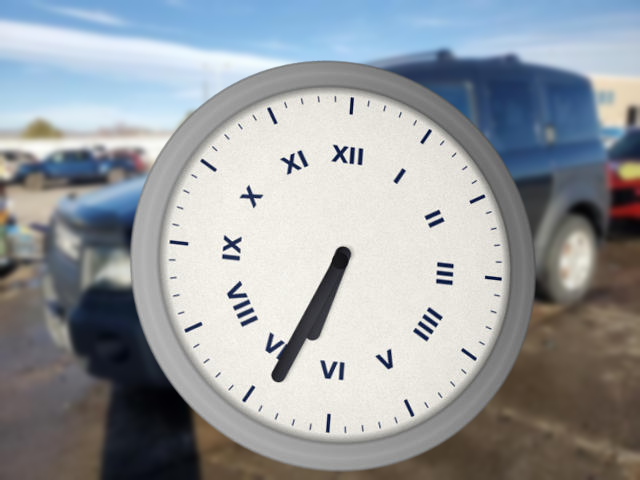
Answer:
{"hour": 6, "minute": 34}
